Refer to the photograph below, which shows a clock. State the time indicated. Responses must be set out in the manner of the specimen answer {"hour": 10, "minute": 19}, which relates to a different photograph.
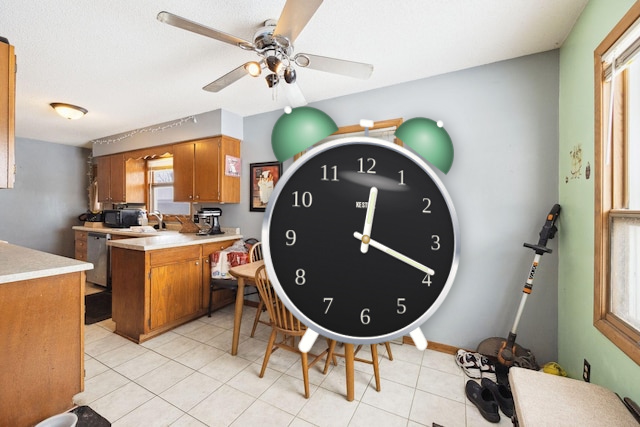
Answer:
{"hour": 12, "minute": 19}
